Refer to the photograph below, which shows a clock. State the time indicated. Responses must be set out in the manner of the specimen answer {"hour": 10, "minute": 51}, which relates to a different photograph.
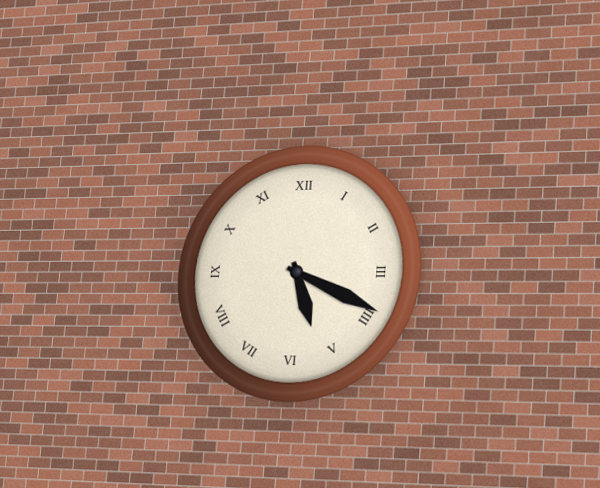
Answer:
{"hour": 5, "minute": 19}
